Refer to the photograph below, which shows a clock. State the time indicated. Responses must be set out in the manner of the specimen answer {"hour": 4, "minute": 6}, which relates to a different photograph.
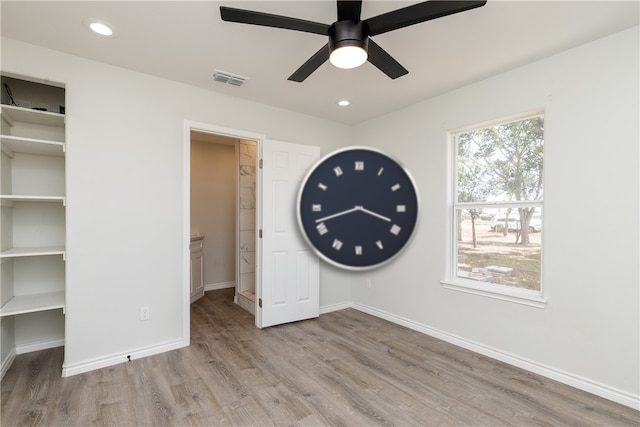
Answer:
{"hour": 3, "minute": 42}
